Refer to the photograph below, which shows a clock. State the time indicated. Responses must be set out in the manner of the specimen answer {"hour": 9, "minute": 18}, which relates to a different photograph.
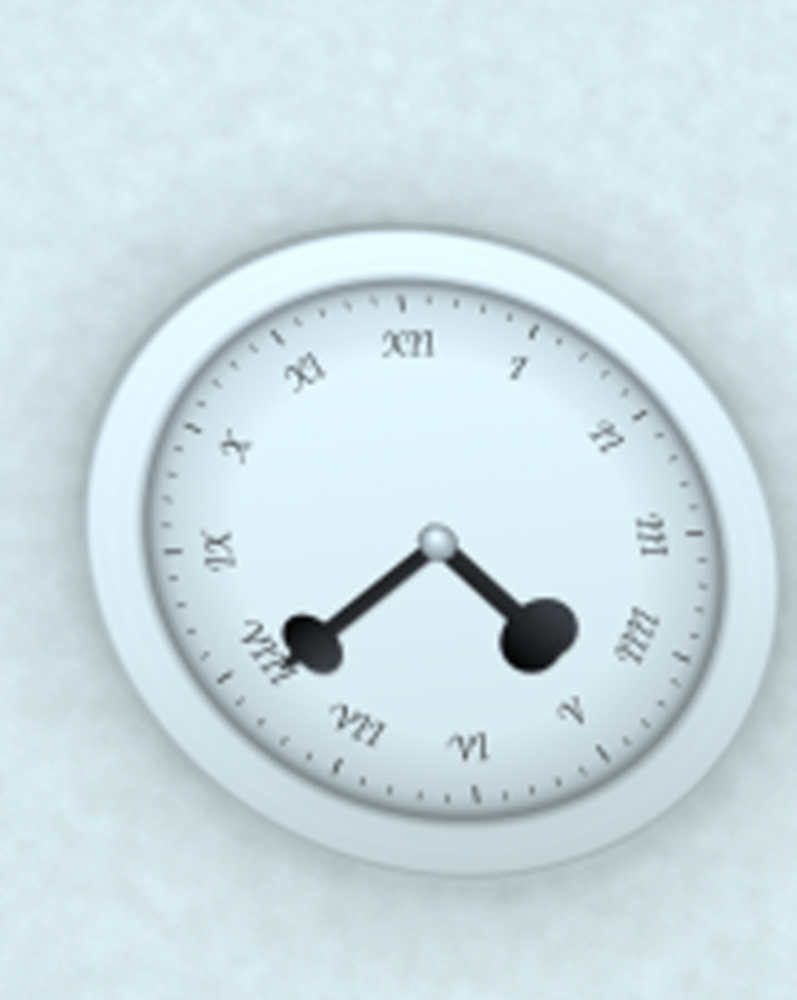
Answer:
{"hour": 4, "minute": 39}
